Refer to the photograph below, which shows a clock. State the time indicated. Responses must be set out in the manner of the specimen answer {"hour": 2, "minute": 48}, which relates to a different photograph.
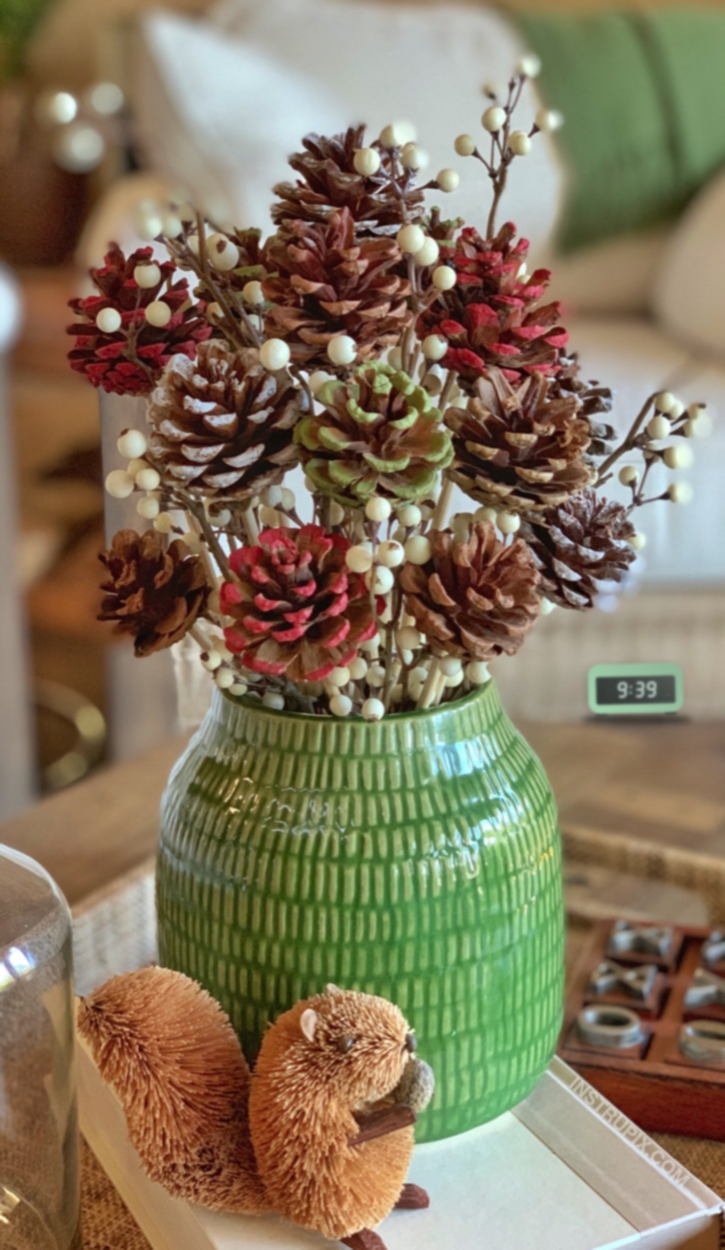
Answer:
{"hour": 9, "minute": 39}
